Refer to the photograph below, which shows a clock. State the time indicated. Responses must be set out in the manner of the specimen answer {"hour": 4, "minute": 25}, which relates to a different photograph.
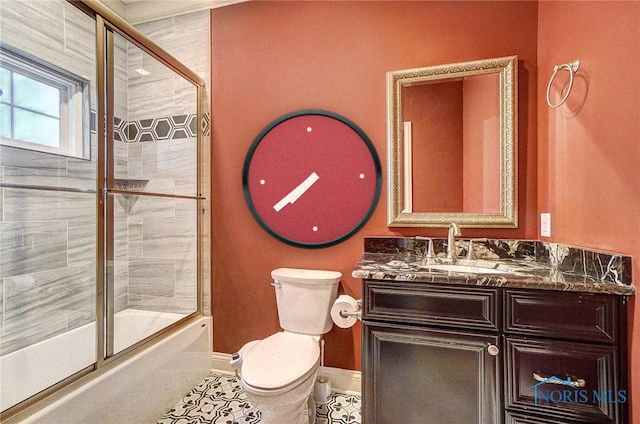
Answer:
{"hour": 7, "minute": 39}
